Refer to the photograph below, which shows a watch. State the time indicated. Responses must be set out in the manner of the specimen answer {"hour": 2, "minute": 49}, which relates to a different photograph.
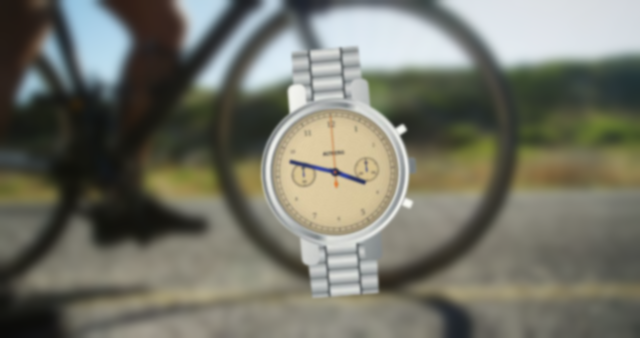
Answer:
{"hour": 3, "minute": 48}
